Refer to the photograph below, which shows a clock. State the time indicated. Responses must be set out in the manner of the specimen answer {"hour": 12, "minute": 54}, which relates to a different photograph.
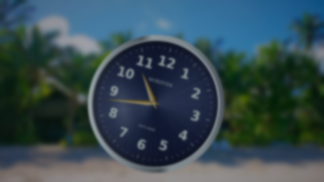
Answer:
{"hour": 10, "minute": 43}
